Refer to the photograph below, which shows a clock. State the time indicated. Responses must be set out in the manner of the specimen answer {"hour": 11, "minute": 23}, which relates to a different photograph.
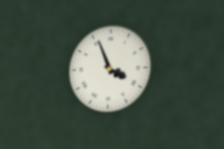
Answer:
{"hour": 3, "minute": 56}
